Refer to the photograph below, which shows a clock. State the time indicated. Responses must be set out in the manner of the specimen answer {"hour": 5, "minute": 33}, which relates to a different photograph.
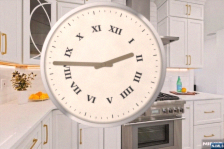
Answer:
{"hour": 1, "minute": 42}
